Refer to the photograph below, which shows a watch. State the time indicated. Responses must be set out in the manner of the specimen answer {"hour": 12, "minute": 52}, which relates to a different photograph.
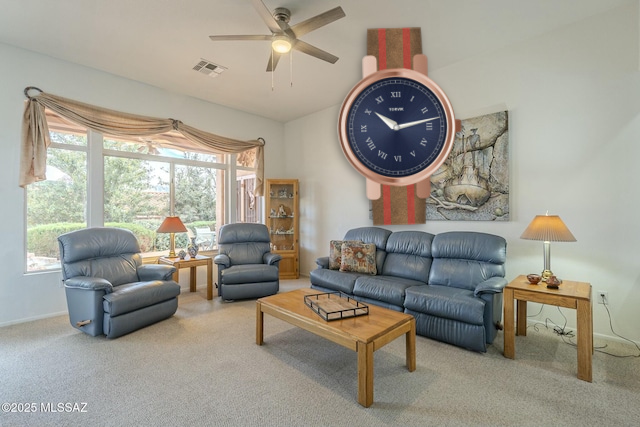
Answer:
{"hour": 10, "minute": 13}
